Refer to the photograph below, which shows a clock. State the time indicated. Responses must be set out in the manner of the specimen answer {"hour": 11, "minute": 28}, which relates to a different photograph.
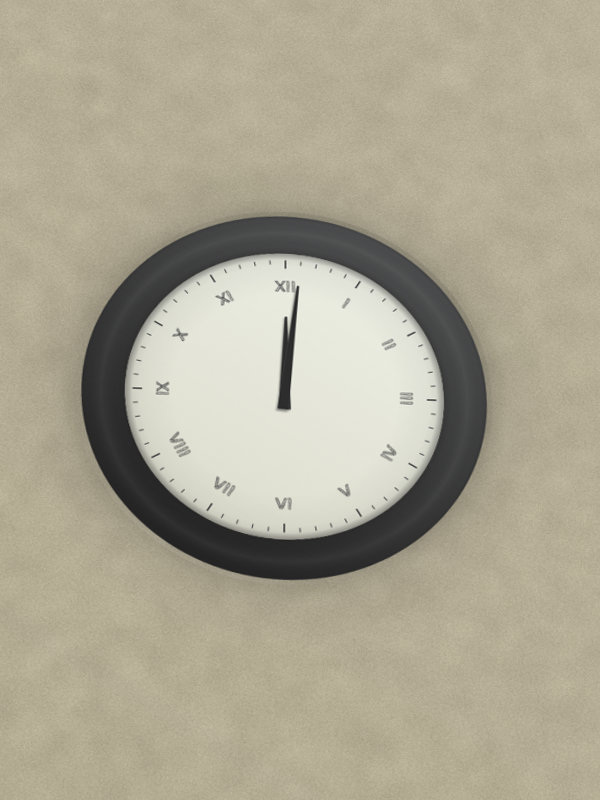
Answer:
{"hour": 12, "minute": 1}
